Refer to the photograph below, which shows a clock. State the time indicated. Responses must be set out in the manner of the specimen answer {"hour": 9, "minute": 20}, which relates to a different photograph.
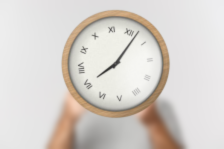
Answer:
{"hour": 7, "minute": 2}
